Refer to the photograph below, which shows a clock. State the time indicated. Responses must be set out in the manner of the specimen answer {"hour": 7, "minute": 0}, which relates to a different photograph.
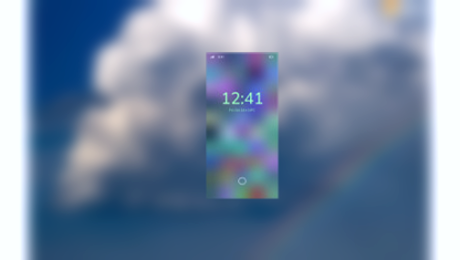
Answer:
{"hour": 12, "minute": 41}
